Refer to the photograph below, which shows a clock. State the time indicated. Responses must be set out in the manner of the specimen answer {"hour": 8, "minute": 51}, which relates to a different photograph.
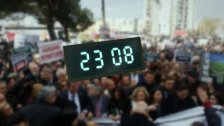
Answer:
{"hour": 23, "minute": 8}
